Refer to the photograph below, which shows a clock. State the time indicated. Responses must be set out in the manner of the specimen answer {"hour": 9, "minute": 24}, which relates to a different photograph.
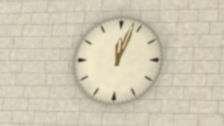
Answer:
{"hour": 12, "minute": 3}
